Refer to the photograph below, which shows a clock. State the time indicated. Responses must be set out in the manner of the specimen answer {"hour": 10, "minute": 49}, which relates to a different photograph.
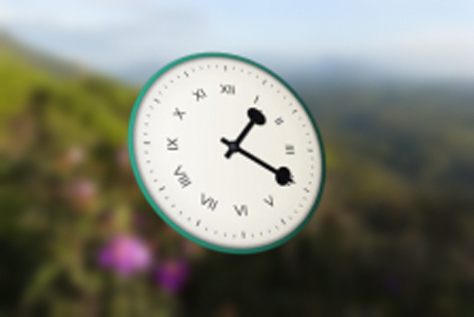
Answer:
{"hour": 1, "minute": 20}
